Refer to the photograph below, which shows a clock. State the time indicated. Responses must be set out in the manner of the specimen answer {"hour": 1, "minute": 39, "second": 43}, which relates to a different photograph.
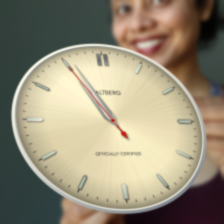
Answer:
{"hour": 10, "minute": 55, "second": 55}
